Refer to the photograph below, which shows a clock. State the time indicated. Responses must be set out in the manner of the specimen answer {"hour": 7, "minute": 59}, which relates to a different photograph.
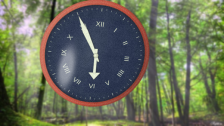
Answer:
{"hour": 5, "minute": 55}
